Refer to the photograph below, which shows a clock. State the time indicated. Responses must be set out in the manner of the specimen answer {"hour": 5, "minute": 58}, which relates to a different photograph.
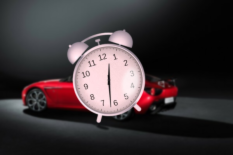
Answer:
{"hour": 12, "minute": 32}
